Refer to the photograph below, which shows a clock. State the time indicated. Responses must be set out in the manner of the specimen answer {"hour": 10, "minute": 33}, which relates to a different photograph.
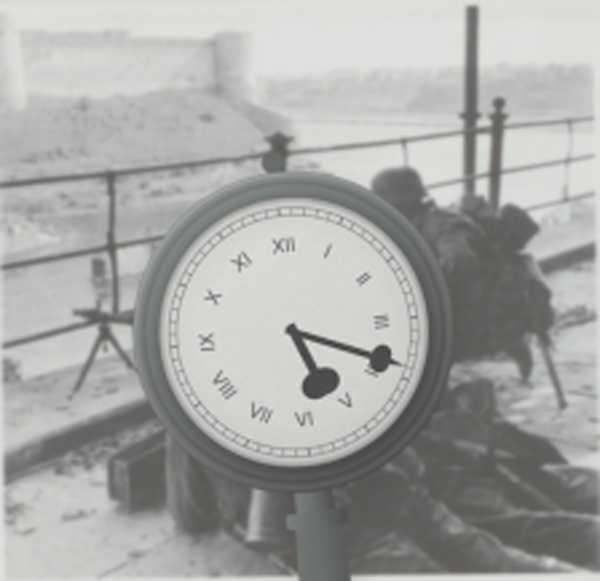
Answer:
{"hour": 5, "minute": 19}
